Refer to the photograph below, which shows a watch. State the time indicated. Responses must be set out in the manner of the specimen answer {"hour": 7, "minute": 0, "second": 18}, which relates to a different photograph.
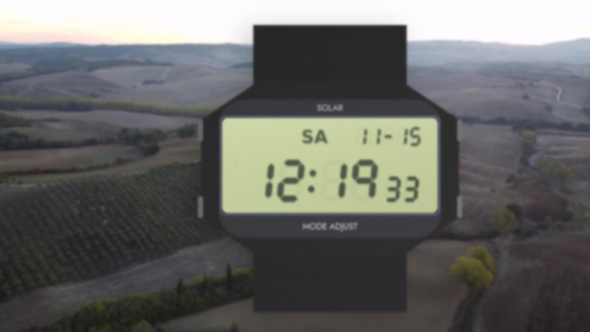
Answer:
{"hour": 12, "minute": 19, "second": 33}
